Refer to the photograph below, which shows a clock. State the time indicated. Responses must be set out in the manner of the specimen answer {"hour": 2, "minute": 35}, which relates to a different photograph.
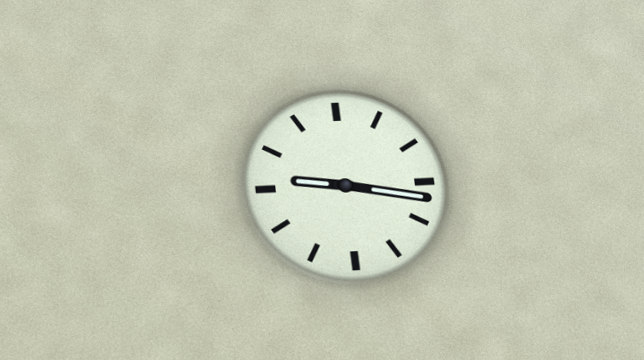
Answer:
{"hour": 9, "minute": 17}
